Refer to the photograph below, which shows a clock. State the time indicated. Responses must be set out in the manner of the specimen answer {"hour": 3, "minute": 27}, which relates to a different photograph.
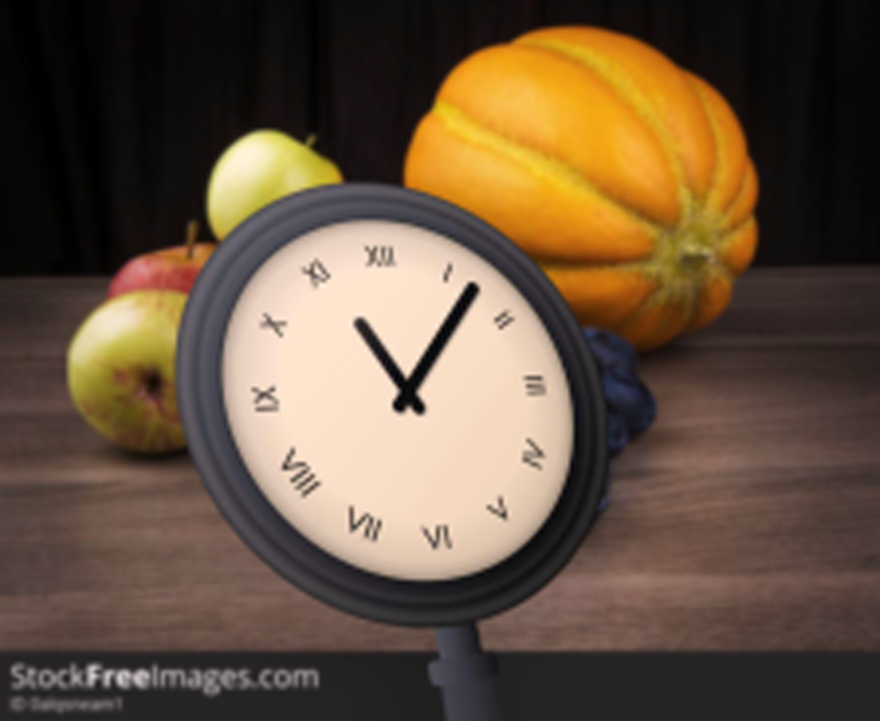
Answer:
{"hour": 11, "minute": 7}
